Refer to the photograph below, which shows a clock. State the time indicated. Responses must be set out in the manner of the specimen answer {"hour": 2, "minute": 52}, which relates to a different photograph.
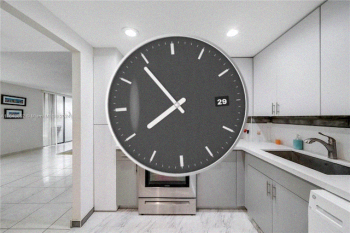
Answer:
{"hour": 7, "minute": 54}
